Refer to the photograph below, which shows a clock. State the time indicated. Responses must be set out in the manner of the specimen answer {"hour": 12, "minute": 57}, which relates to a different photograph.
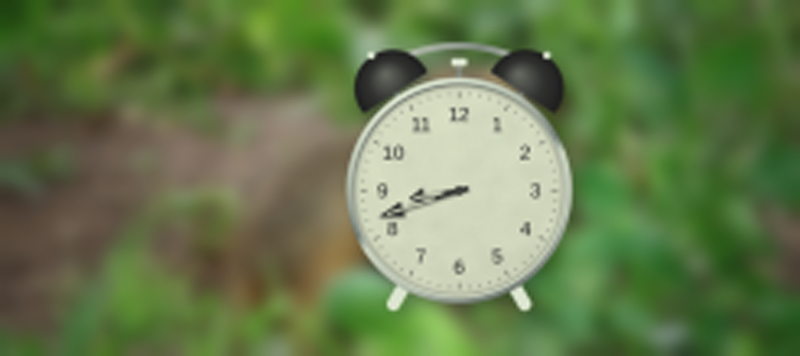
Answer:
{"hour": 8, "minute": 42}
